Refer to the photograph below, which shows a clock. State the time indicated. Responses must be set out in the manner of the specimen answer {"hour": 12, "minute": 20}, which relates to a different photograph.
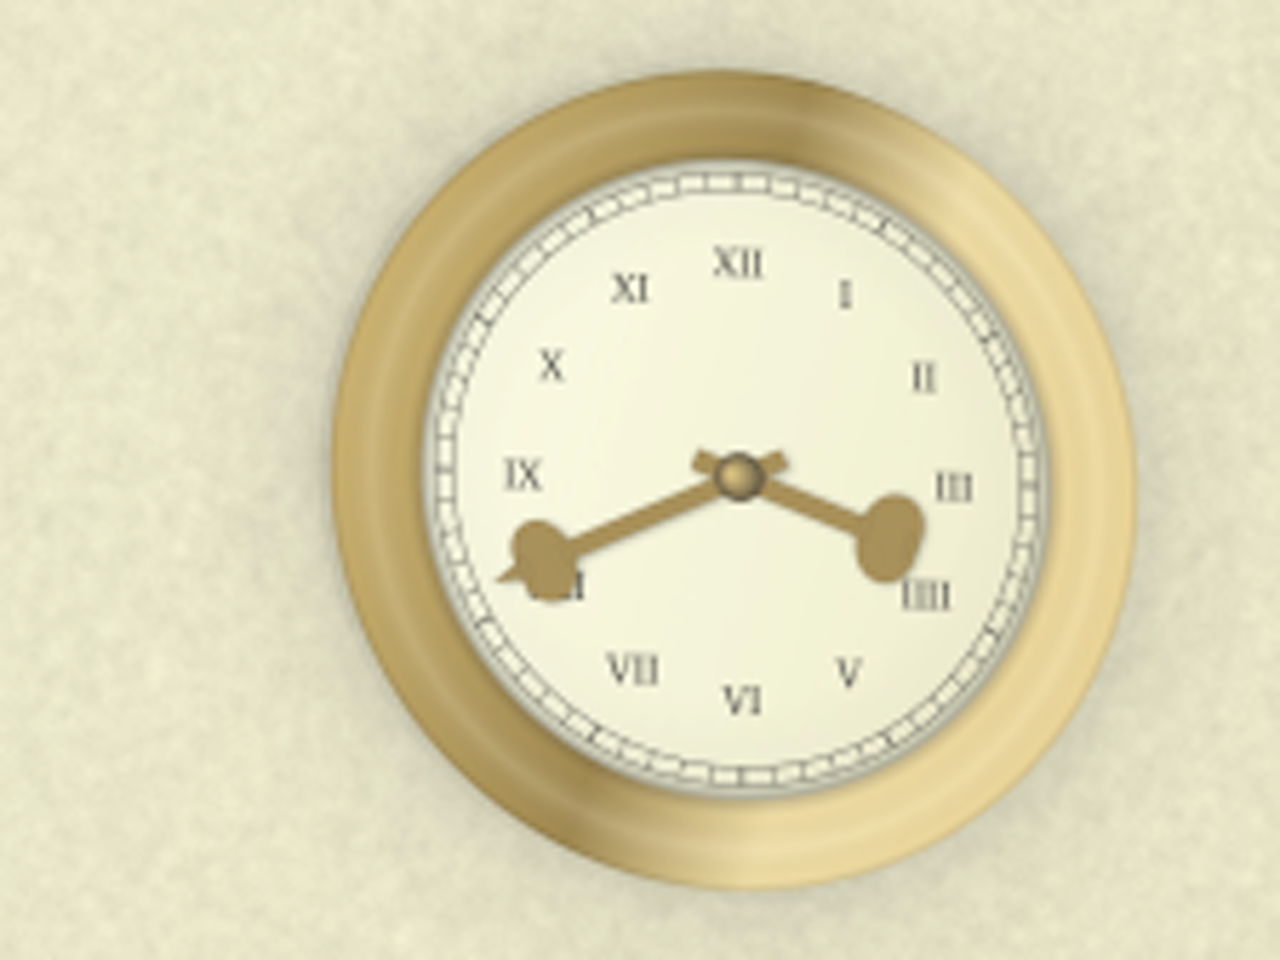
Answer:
{"hour": 3, "minute": 41}
